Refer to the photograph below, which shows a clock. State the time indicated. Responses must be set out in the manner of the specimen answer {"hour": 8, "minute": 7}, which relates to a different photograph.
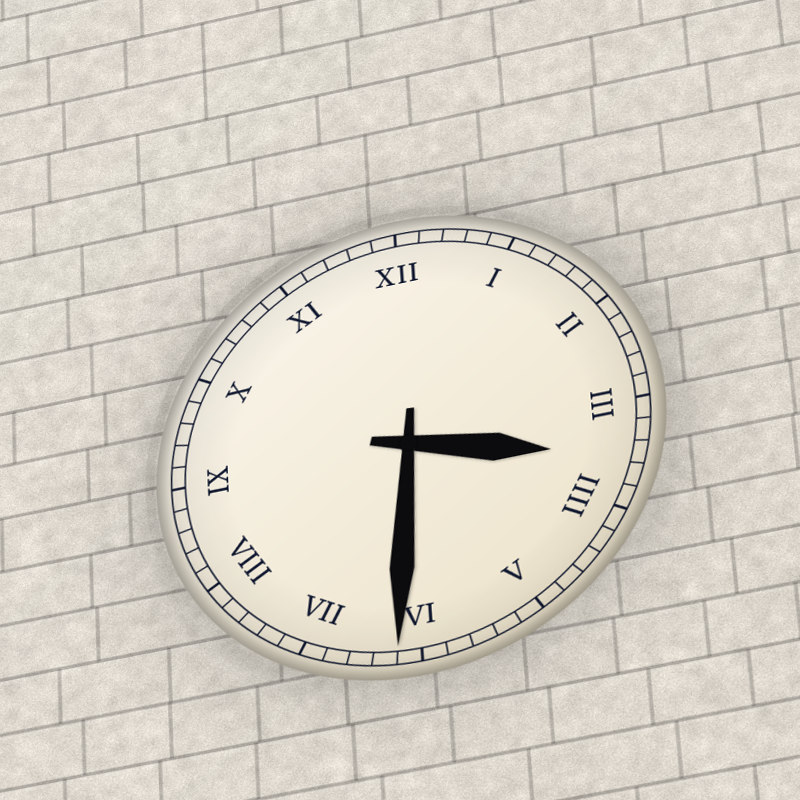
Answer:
{"hour": 3, "minute": 31}
